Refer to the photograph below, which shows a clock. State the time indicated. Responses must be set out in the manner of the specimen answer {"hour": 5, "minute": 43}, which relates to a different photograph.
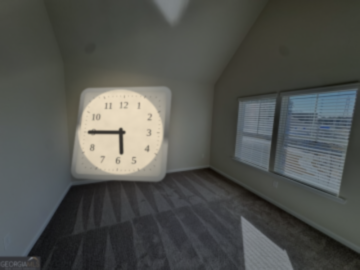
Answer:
{"hour": 5, "minute": 45}
